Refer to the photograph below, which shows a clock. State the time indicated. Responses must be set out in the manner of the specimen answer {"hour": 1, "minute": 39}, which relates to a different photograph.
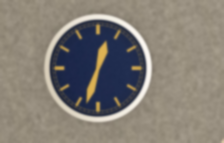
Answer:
{"hour": 12, "minute": 33}
